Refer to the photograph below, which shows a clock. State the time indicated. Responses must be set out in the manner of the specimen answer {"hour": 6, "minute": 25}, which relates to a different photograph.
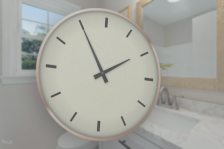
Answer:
{"hour": 1, "minute": 55}
